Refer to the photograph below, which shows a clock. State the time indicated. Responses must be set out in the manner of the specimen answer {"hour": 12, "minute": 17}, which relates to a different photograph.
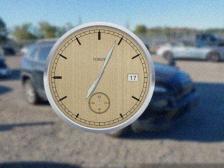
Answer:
{"hour": 7, "minute": 4}
